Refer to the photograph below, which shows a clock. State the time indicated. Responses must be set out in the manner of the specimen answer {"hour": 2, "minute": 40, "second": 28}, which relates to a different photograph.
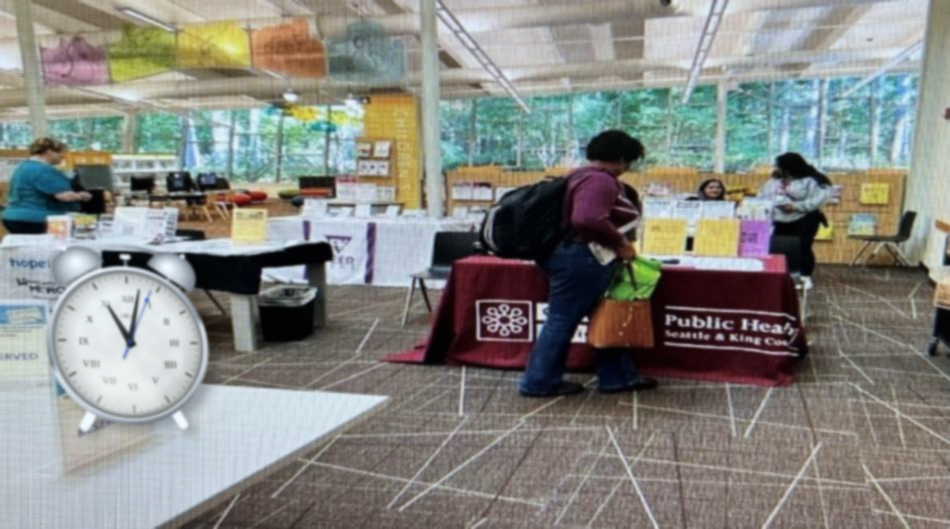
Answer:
{"hour": 11, "minute": 2, "second": 4}
